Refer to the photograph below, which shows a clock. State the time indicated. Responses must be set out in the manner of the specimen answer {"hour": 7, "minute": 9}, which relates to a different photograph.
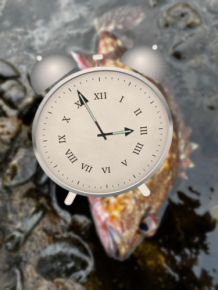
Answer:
{"hour": 2, "minute": 56}
